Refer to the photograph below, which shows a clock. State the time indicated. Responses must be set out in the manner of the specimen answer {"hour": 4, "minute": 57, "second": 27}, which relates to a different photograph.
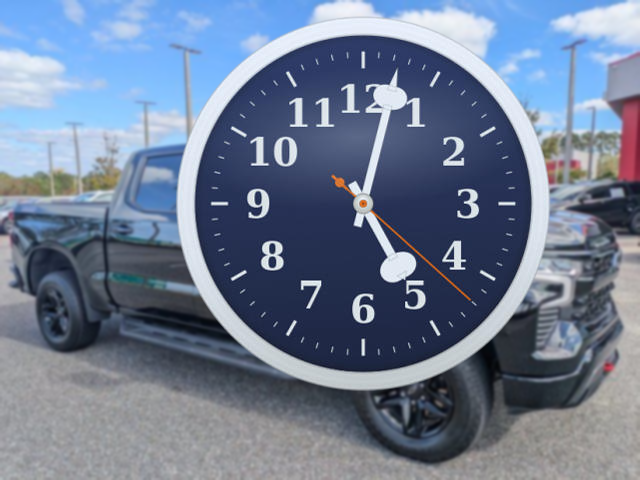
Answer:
{"hour": 5, "minute": 2, "second": 22}
